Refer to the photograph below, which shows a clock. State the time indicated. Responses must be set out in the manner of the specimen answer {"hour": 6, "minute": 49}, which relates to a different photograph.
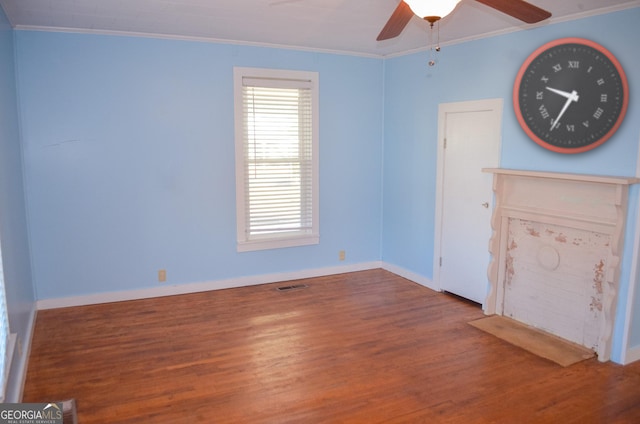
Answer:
{"hour": 9, "minute": 35}
